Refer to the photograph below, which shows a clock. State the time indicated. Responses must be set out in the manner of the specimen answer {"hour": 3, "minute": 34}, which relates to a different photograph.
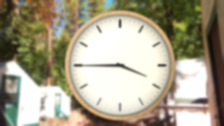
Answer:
{"hour": 3, "minute": 45}
